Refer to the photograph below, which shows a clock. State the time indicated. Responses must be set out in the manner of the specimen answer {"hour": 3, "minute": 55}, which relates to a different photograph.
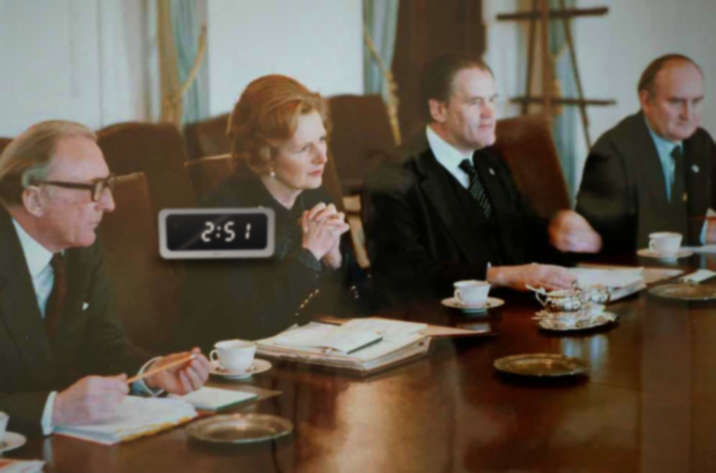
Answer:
{"hour": 2, "minute": 51}
